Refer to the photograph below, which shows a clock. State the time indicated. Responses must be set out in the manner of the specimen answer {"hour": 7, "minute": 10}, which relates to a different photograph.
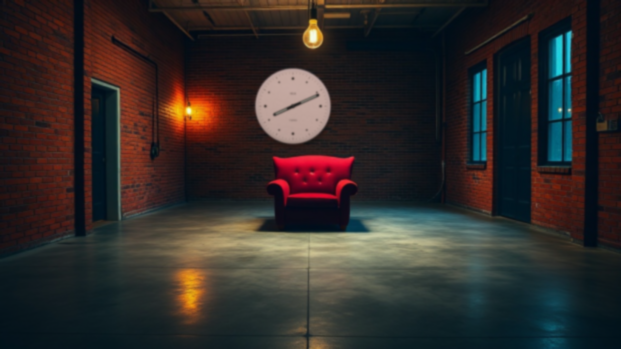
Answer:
{"hour": 8, "minute": 11}
